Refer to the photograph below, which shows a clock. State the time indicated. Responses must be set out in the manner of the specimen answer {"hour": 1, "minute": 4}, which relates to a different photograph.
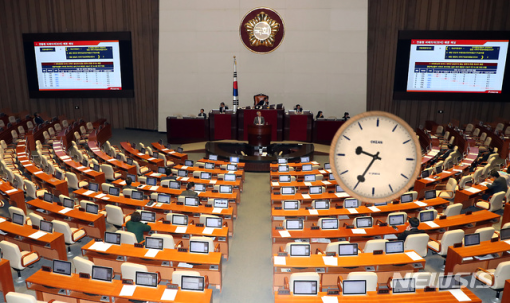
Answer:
{"hour": 9, "minute": 35}
